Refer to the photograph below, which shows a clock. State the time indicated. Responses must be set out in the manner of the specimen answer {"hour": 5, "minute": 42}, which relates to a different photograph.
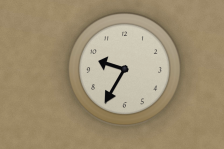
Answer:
{"hour": 9, "minute": 35}
